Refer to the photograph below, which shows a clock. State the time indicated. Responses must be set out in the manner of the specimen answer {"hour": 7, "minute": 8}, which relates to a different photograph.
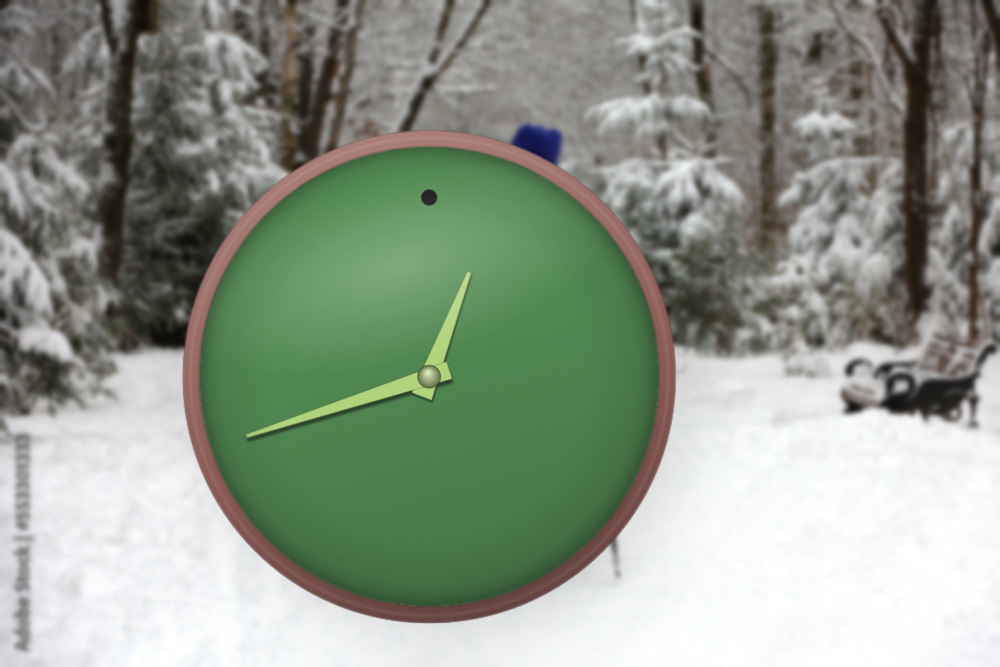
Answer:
{"hour": 12, "minute": 42}
